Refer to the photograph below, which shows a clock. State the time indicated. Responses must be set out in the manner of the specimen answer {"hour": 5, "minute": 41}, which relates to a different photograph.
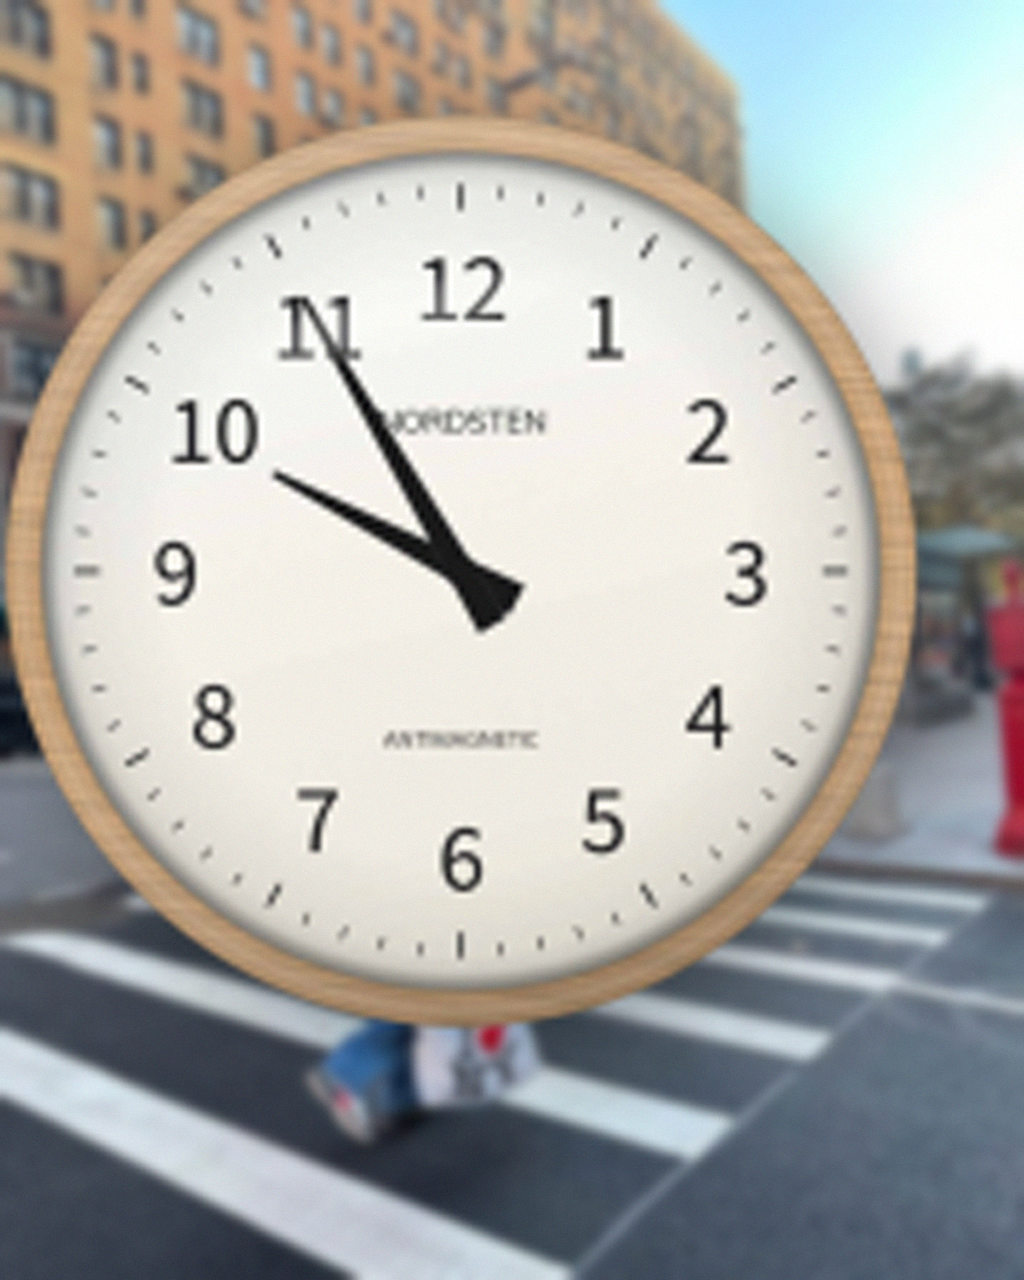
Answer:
{"hour": 9, "minute": 55}
